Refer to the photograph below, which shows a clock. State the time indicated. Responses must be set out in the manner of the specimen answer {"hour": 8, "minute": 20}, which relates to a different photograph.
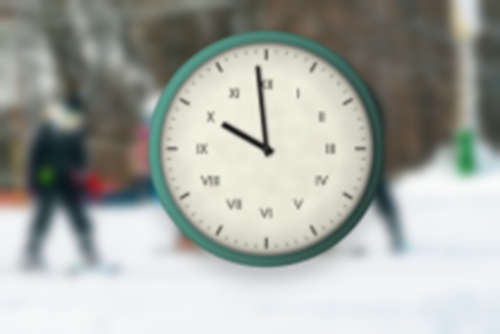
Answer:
{"hour": 9, "minute": 59}
